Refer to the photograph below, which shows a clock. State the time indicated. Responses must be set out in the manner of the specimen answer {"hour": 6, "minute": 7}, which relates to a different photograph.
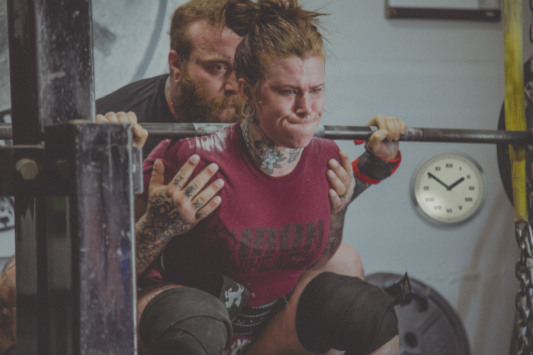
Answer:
{"hour": 1, "minute": 51}
